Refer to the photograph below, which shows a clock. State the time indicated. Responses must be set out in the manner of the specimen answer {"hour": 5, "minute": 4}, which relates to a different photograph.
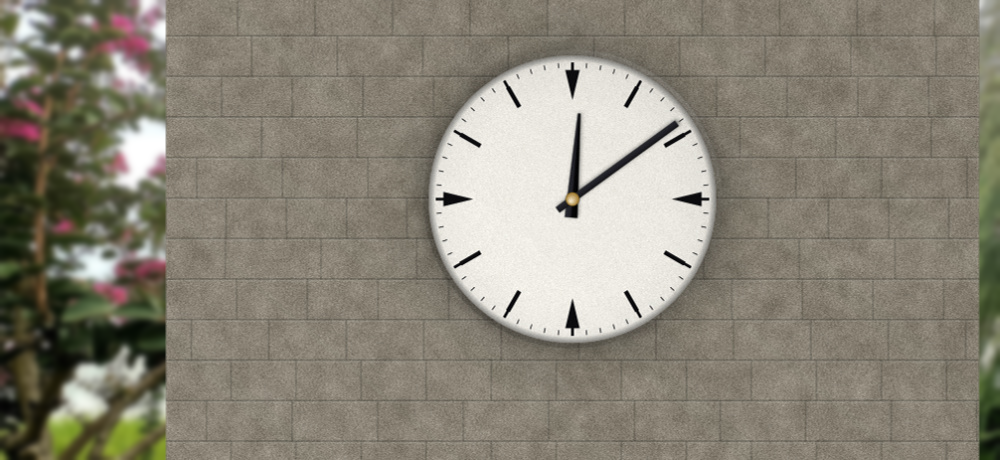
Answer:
{"hour": 12, "minute": 9}
